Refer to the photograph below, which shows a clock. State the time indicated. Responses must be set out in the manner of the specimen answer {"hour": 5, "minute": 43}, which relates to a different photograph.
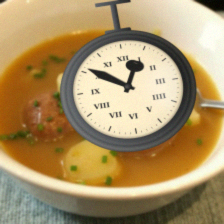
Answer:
{"hour": 12, "minute": 51}
